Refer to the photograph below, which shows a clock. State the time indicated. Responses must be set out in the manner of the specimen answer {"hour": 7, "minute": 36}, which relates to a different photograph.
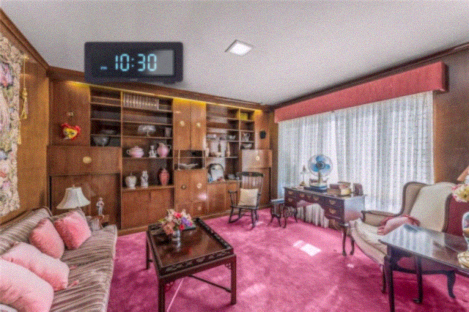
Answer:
{"hour": 10, "minute": 30}
